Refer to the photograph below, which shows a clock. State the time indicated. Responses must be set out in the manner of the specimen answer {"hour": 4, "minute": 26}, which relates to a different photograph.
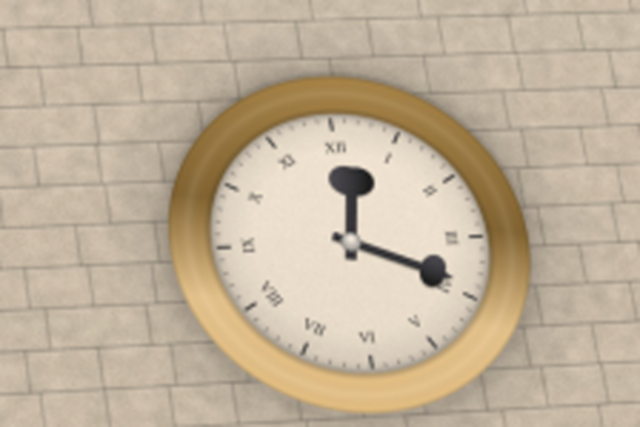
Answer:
{"hour": 12, "minute": 19}
